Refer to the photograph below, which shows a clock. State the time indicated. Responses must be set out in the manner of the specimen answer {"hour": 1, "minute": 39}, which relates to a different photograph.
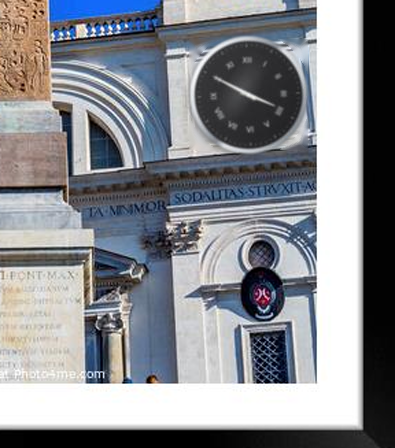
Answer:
{"hour": 3, "minute": 50}
